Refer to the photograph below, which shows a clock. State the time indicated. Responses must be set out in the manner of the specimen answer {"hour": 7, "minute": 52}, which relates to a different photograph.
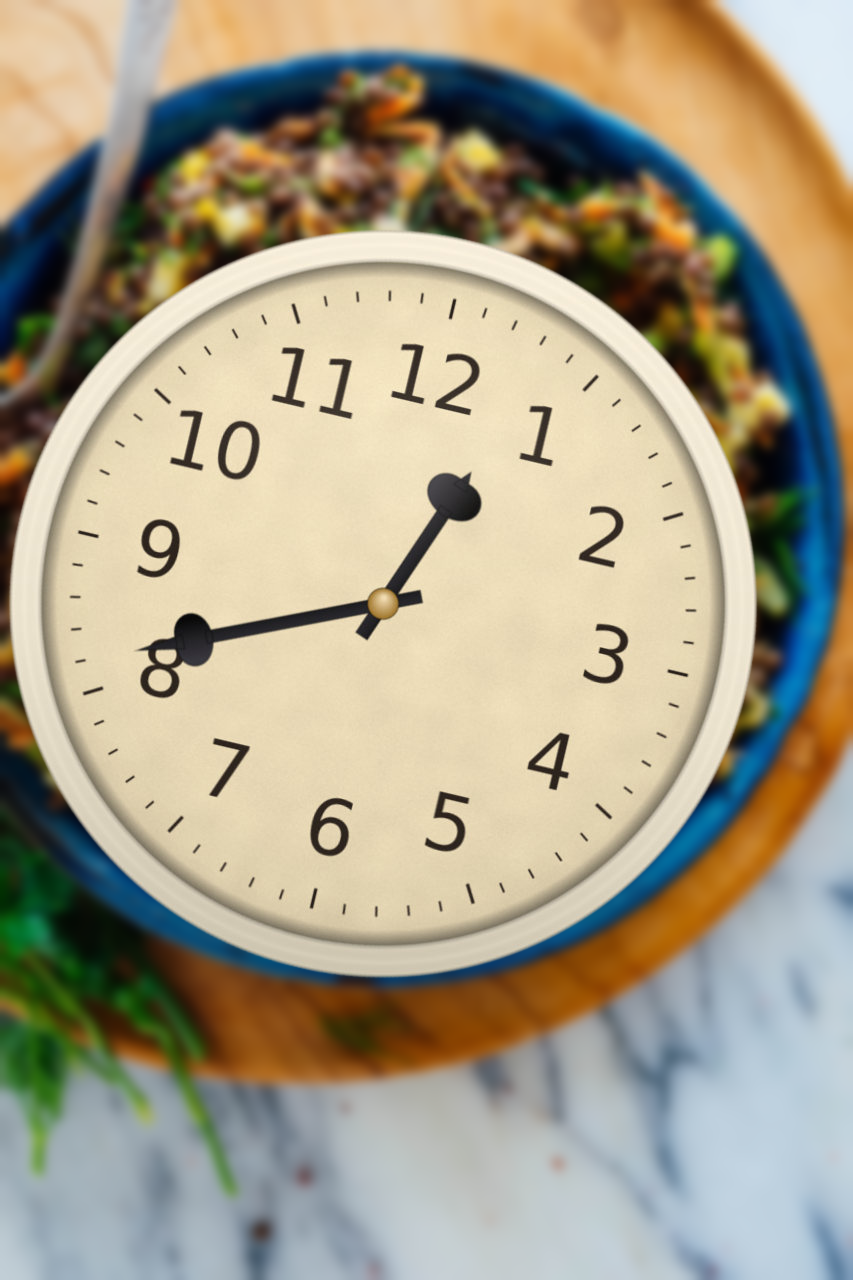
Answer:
{"hour": 12, "minute": 41}
